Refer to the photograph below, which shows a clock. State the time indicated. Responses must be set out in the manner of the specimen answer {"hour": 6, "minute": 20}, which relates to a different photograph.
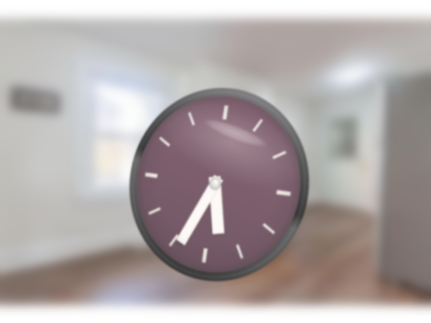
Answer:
{"hour": 5, "minute": 34}
